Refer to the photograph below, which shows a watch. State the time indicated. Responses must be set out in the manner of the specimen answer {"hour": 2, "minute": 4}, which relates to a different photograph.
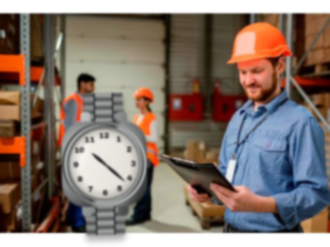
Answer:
{"hour": 10, "minute": 22}
